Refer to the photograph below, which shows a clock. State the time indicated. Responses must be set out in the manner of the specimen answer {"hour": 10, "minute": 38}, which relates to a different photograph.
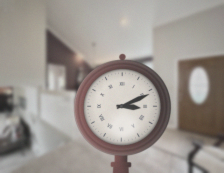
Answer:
{"hour": 3, "minute": 11}
